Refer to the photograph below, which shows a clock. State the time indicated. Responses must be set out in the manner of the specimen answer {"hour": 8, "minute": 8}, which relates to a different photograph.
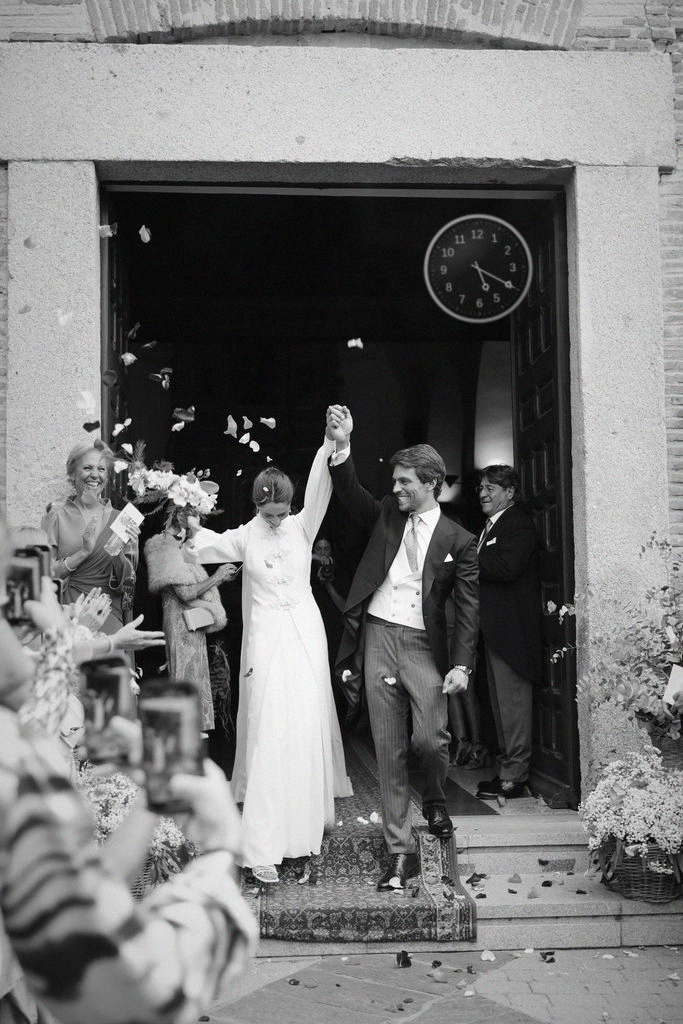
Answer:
{"hour": 5, "minute": 20}
